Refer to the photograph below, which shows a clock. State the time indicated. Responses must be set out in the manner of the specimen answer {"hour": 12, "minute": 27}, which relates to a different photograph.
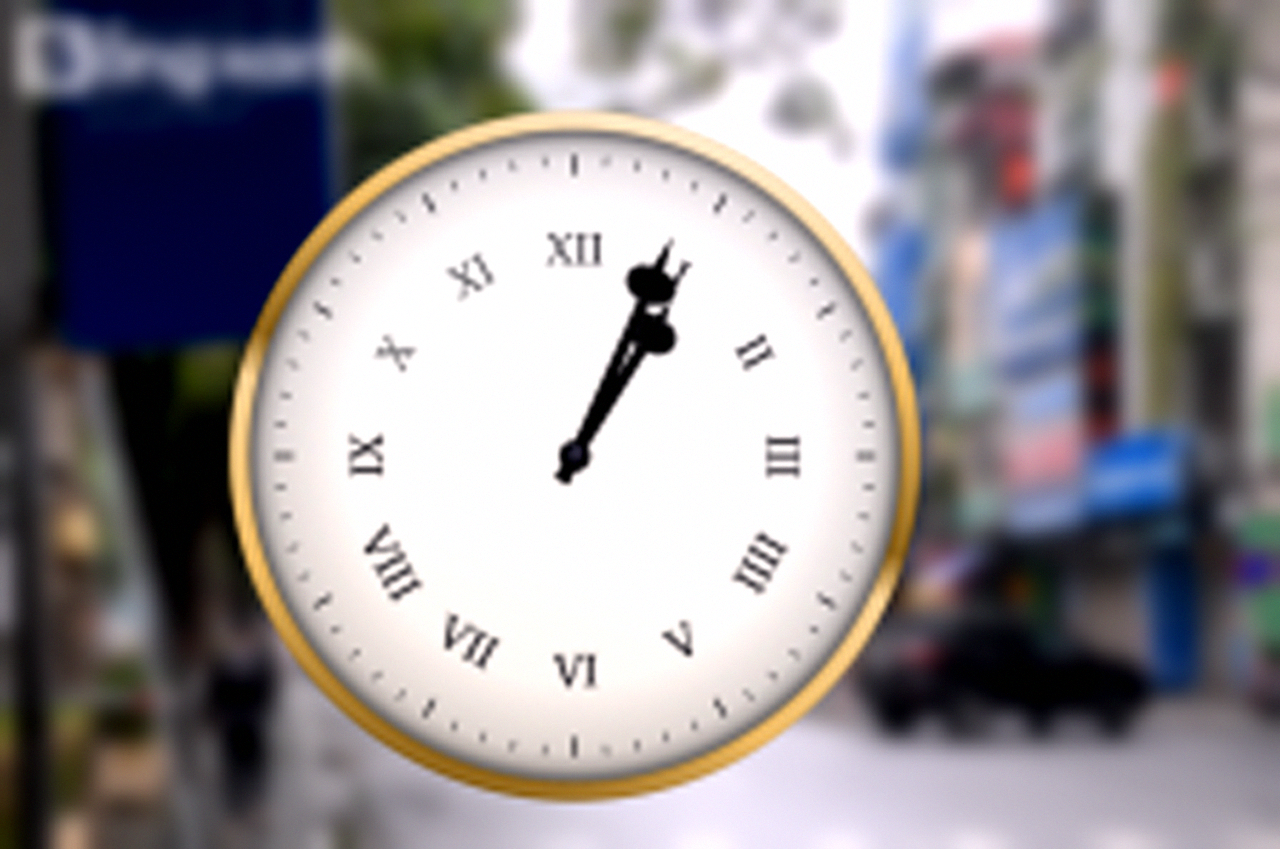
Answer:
{"hour": 1, "minute": 4}
